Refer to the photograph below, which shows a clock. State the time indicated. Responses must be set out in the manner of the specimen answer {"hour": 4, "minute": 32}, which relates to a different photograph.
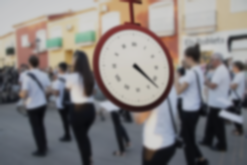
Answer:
{"hour": 4, "minute": 22}
